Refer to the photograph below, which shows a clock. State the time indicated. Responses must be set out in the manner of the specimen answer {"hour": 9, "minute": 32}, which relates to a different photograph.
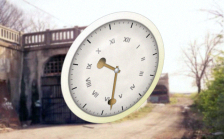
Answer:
{"hour": 9, "minute": 28}
